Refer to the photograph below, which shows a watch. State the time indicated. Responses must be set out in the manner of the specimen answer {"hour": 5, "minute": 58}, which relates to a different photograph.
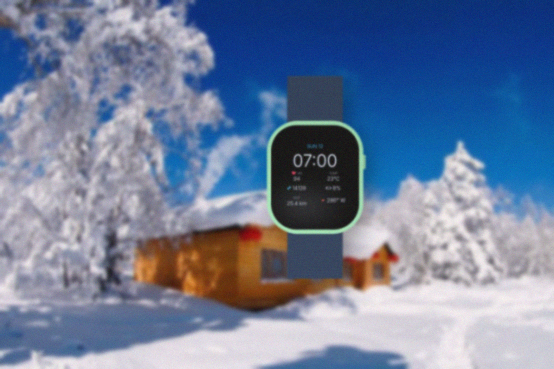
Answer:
{"hour": 7, "minute": 0}
